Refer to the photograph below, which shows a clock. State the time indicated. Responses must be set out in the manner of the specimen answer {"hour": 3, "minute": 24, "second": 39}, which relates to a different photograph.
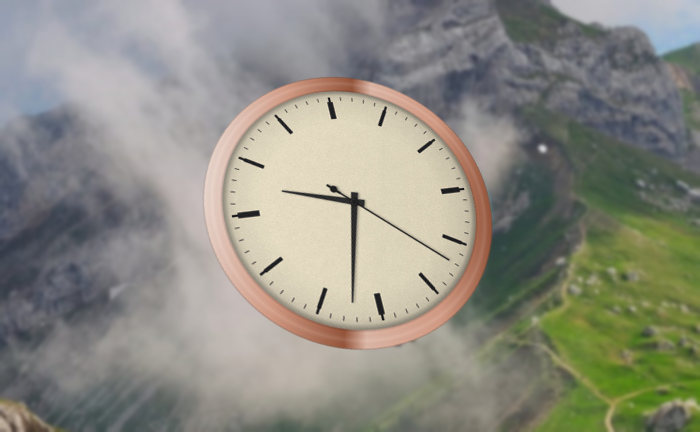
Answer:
{"hour": 9, "minute": 32, "second": 22}
